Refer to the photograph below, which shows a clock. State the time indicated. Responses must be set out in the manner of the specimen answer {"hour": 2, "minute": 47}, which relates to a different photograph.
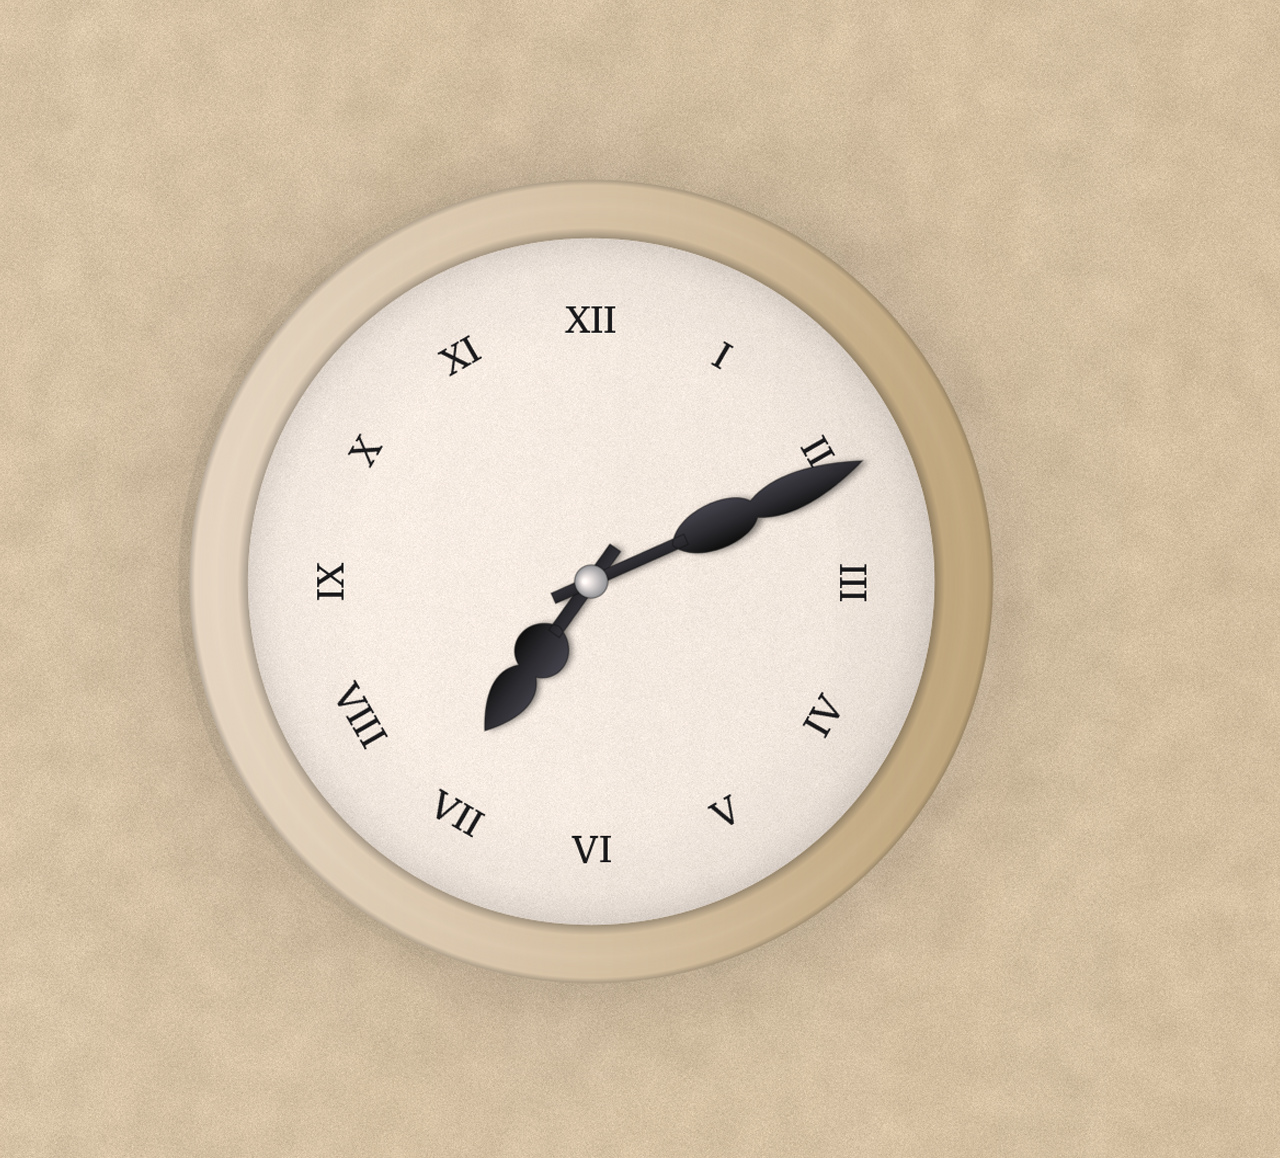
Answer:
{"hour": 7, "minute": 11}
